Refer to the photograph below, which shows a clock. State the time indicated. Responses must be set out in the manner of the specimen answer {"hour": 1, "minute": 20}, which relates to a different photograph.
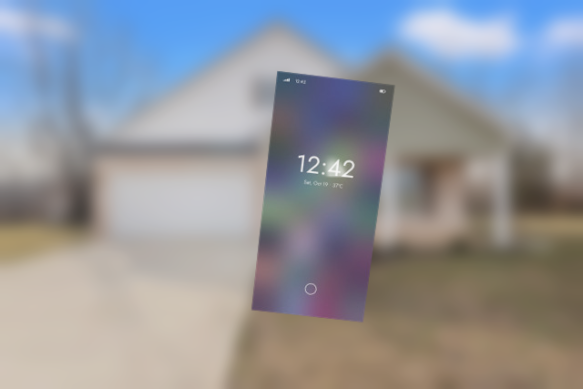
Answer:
{"hour": 12, "minute": 42}
